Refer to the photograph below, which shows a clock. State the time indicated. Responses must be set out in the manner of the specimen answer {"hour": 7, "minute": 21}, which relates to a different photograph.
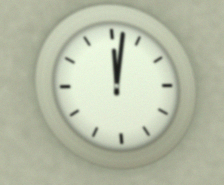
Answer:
{"hour": 12, "minute": 2}
